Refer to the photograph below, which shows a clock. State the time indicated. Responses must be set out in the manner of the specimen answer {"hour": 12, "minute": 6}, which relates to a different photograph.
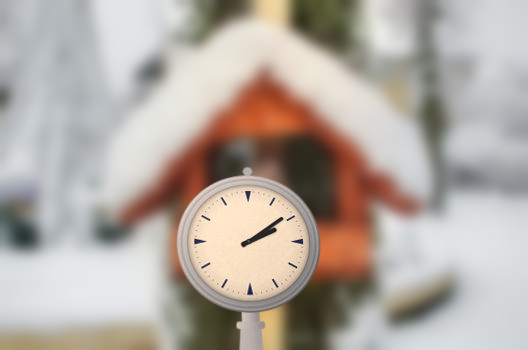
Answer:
{"hour": 2, "minute": 9}
